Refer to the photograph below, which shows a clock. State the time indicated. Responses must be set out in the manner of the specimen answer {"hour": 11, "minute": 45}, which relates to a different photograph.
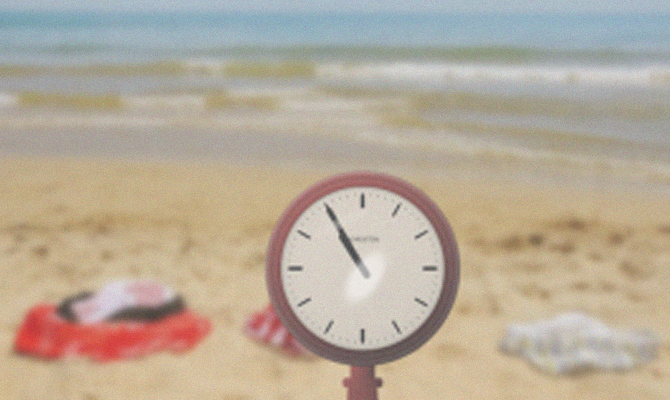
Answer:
{"hour": 10, "minute": 55}
